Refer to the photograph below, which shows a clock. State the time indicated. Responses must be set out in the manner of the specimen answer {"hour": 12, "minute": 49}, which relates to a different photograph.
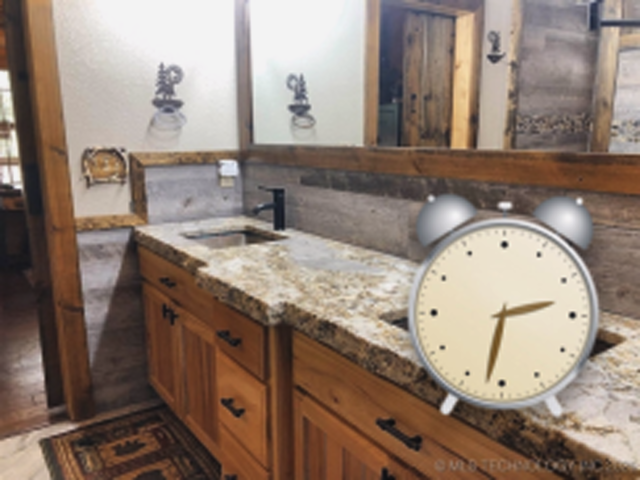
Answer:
{"hour": 2, "minute": 32}
